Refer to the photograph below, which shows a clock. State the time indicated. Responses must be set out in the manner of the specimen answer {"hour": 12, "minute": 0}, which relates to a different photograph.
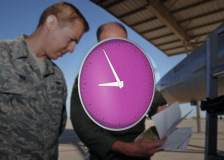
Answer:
{"hour": 8, "minute": 55}
